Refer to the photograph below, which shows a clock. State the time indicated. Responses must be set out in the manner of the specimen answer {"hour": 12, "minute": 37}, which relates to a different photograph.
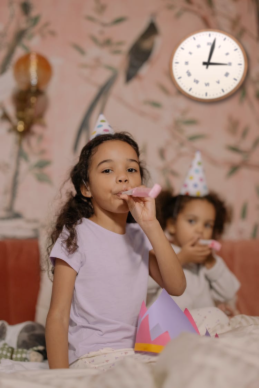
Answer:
{"hour": 3, "minute": 2}
